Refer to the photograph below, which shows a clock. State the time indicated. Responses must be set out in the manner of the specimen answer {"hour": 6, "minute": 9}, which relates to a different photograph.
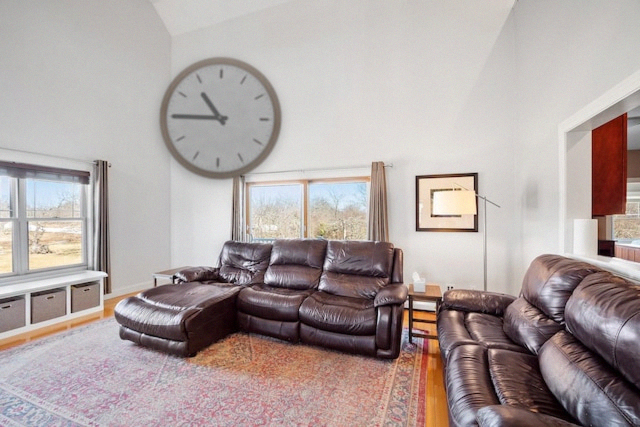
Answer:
{"hour": 10, "minute": 45}
